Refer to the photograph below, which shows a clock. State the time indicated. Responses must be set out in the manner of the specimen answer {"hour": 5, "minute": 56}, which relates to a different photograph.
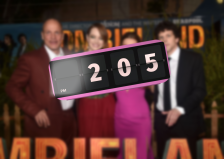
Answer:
{"hour": 2, "minute": 5}
